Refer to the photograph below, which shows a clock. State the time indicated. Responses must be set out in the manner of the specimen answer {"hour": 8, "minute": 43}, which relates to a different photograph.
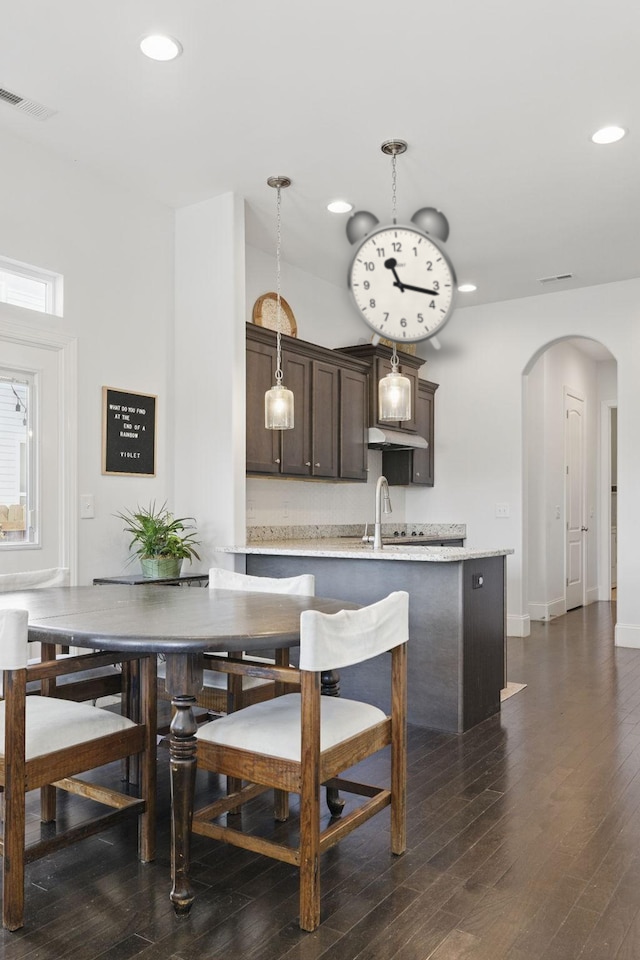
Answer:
{"hour": 11, "minute": 17}
